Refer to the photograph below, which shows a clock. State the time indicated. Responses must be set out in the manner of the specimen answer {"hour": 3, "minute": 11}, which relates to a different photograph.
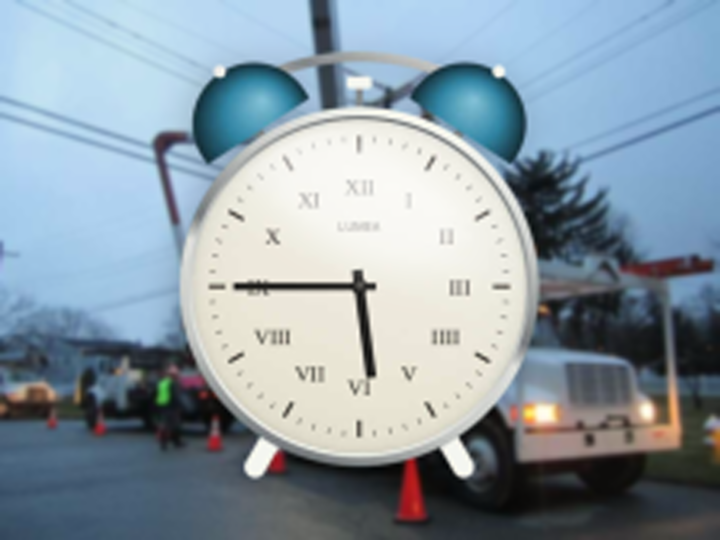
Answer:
{"hour": 5, "minute": 45}
